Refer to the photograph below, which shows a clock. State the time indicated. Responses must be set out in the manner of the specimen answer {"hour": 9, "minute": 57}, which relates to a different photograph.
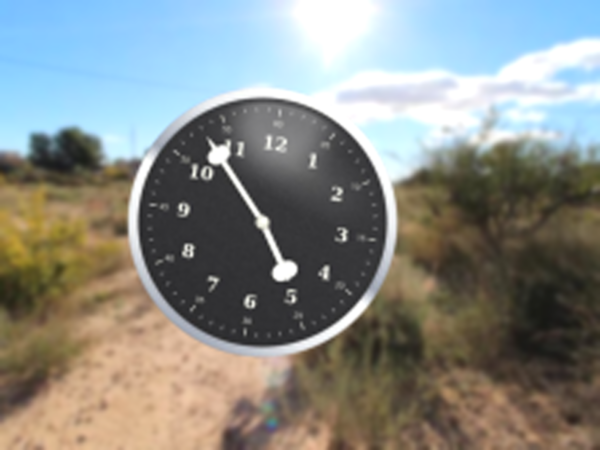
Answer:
{"hour": 4, "minute": 53}
